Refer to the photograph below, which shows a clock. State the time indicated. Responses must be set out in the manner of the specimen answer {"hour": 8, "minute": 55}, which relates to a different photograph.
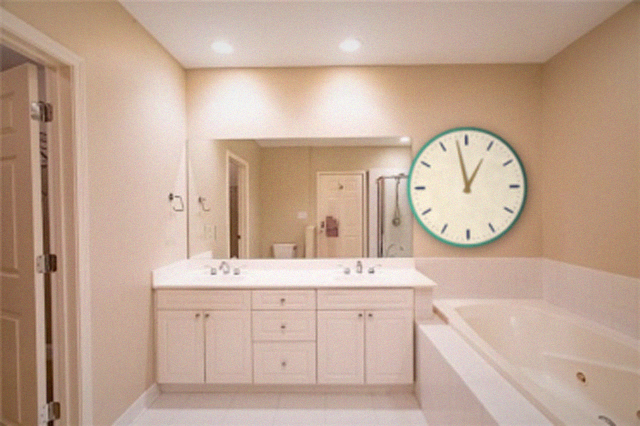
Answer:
{"hour": 12, "minute": 58}
